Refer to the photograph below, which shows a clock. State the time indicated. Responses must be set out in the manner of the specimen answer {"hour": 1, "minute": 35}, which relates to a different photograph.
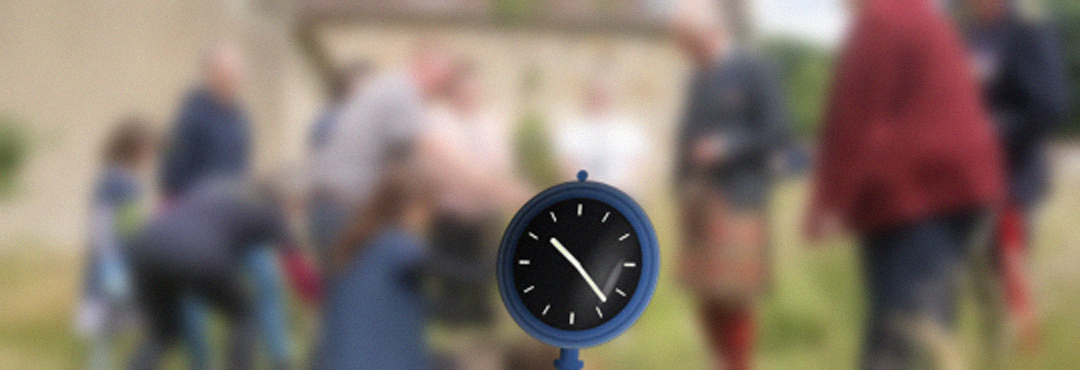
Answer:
{"hour": 10, "minute": 23}
